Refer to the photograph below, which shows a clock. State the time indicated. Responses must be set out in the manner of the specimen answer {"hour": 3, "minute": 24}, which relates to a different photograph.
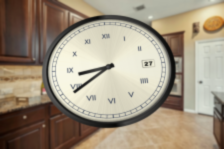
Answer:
{"hour": 8, "minute": 39}
